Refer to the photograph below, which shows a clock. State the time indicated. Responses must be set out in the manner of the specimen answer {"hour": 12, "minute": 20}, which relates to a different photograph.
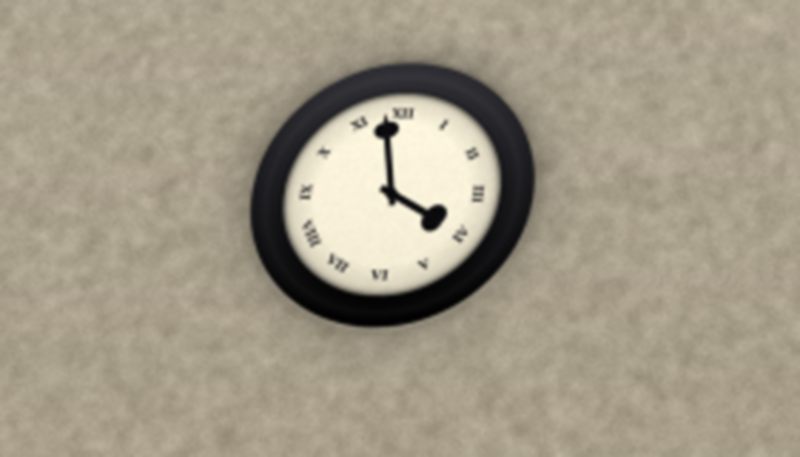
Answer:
{"hour": 3, "minute": 58}
